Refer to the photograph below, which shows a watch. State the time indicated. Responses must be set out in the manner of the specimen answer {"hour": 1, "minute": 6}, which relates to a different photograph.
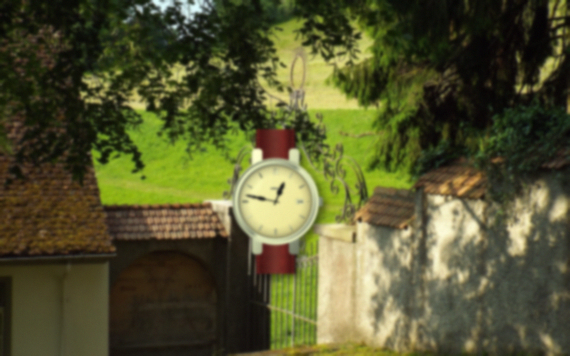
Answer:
{"hour": 12, "minute": 47}
